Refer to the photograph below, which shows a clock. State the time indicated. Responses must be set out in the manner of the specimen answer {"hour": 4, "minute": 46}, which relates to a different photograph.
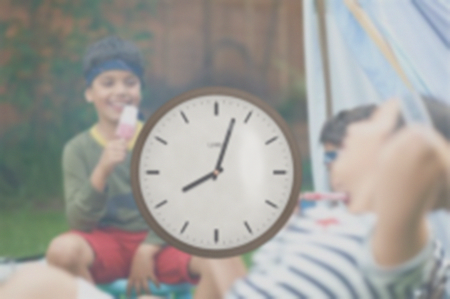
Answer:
{"hour": 8, "minute": 3}
